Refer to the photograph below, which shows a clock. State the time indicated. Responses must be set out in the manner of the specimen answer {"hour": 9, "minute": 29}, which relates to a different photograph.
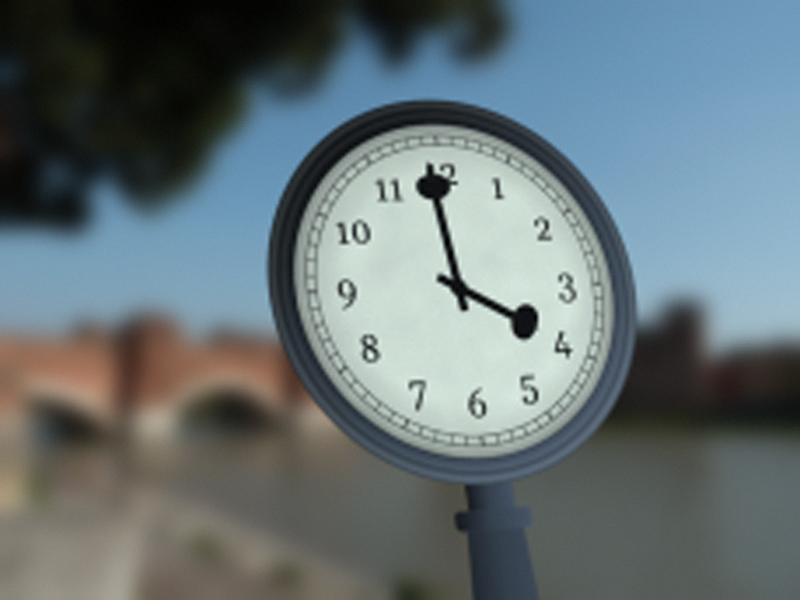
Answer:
{"hour": 3, "minute": 59}
